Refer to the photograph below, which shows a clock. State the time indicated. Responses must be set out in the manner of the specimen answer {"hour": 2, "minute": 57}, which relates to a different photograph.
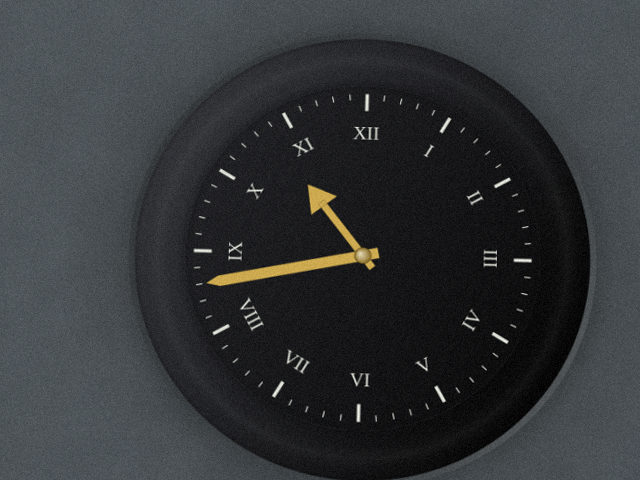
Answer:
{"hour": 10, "minute": 43}
